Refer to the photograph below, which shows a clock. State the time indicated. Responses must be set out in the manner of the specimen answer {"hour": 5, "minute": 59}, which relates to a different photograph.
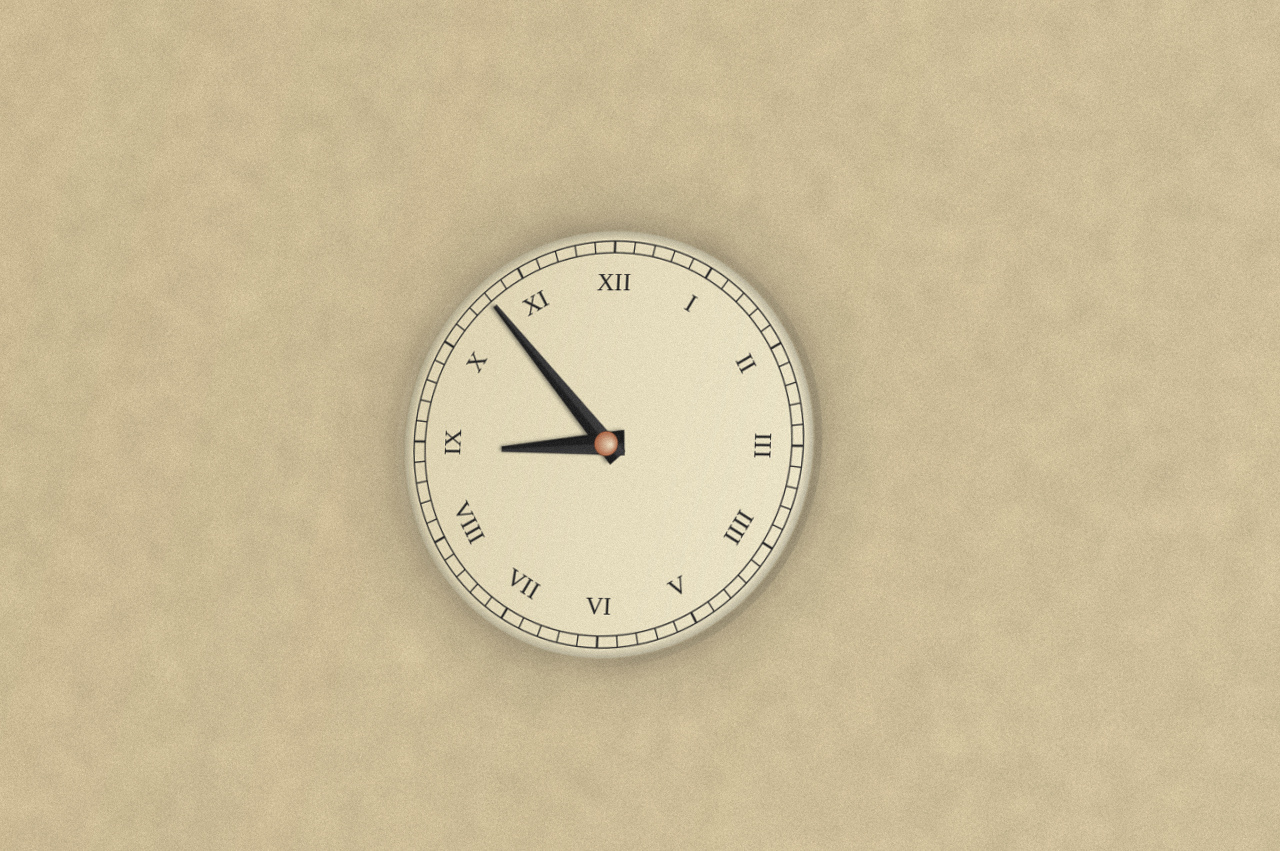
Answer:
{"hour": 8, "minute": 53}
